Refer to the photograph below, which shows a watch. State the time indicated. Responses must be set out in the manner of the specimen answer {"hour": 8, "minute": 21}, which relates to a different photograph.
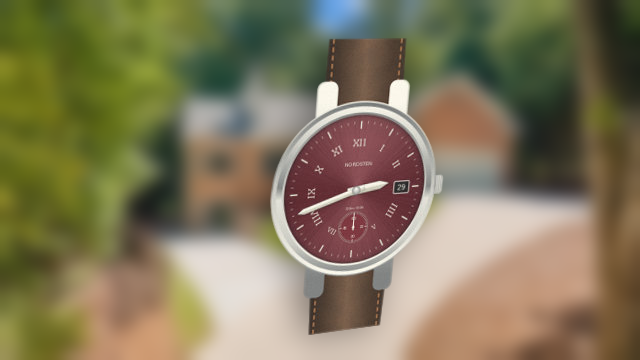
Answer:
{"hour": 2, "minute": 42}
